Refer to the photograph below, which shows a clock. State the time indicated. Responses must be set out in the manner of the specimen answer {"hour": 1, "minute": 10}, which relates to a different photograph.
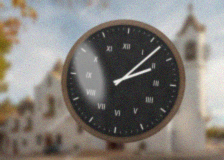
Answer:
{"hour": 2, "minute": 7}
